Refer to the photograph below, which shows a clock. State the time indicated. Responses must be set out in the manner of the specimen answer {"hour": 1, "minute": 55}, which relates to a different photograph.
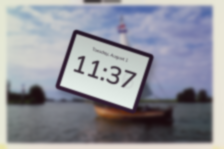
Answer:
{"hour": 11, "minute": 37}
